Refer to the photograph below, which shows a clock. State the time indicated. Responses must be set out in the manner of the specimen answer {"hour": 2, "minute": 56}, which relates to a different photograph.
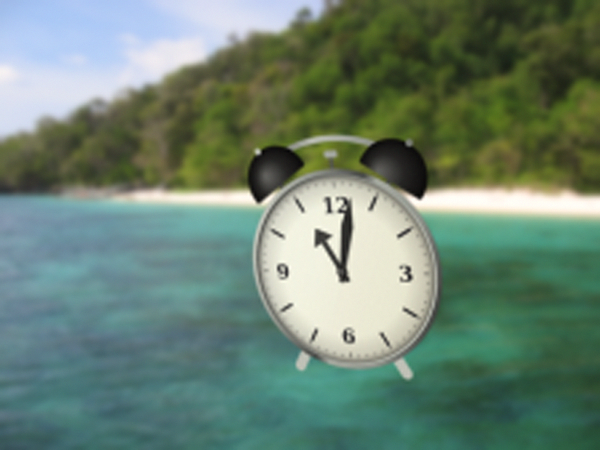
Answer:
{"hour": 11, "minute": 2}
